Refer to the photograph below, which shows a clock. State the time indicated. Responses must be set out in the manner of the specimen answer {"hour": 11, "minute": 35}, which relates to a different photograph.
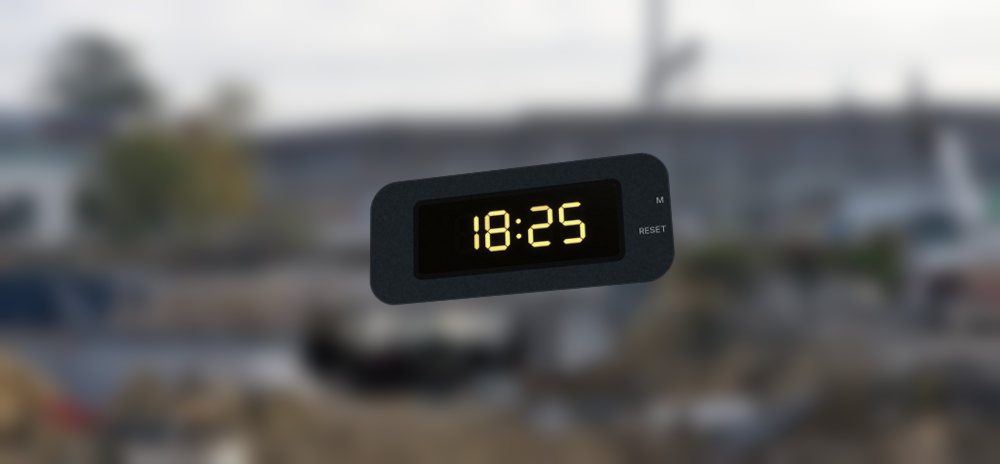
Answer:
{"hour": 18, "minute": 25}
